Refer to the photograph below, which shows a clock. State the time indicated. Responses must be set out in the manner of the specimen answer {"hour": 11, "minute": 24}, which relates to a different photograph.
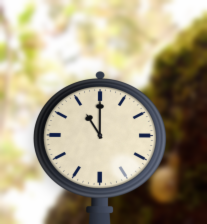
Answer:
{"hour": 11, "minute": 0}
